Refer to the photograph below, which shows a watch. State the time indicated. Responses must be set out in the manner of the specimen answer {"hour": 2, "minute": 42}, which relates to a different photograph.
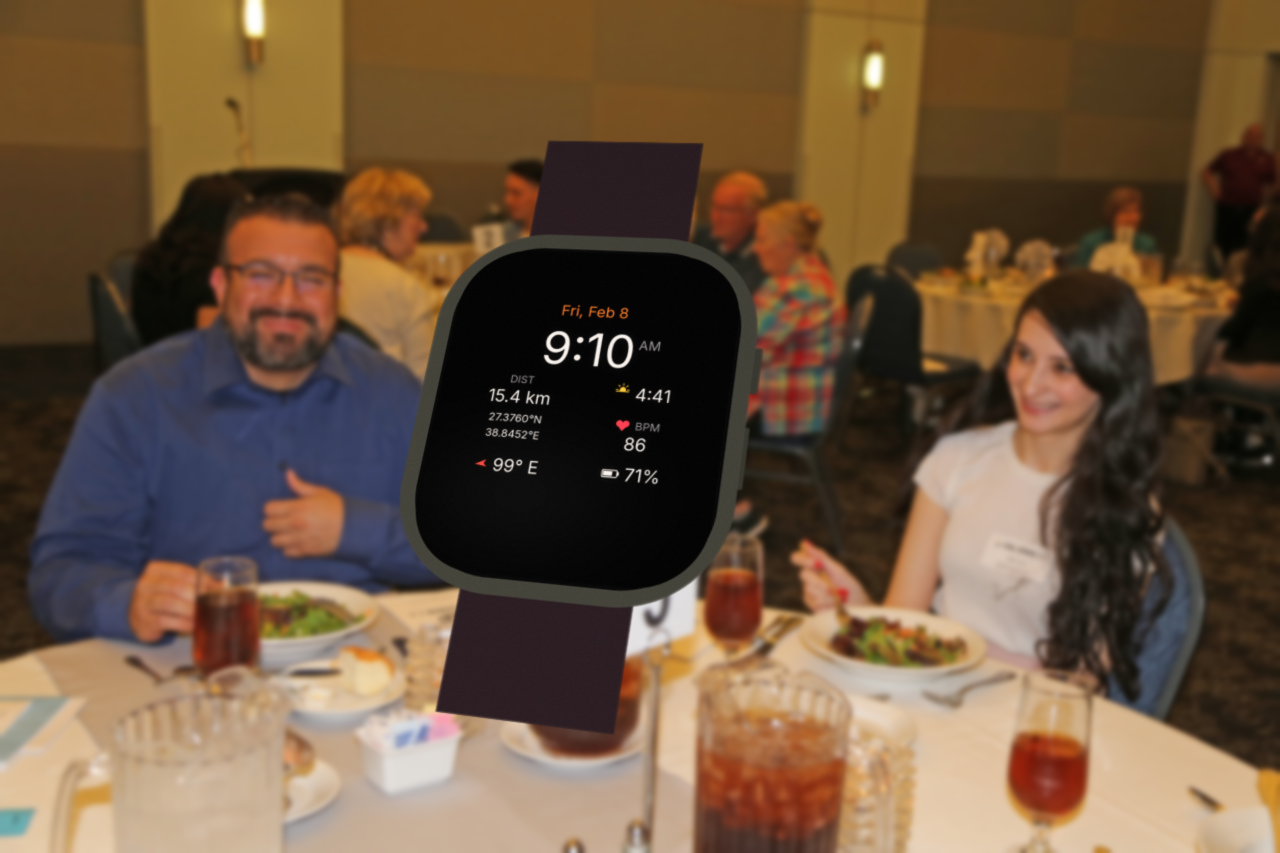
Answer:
{"hour": 9, "minute": 10}
